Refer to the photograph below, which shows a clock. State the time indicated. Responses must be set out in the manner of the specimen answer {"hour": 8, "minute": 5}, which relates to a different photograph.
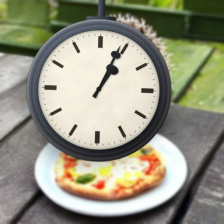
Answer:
{"hour": 1, "minute": 4}
